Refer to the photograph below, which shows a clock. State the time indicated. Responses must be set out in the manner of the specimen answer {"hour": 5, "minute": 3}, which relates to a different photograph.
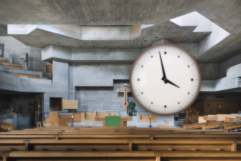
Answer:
{"hour": 3, "minute": 58}
